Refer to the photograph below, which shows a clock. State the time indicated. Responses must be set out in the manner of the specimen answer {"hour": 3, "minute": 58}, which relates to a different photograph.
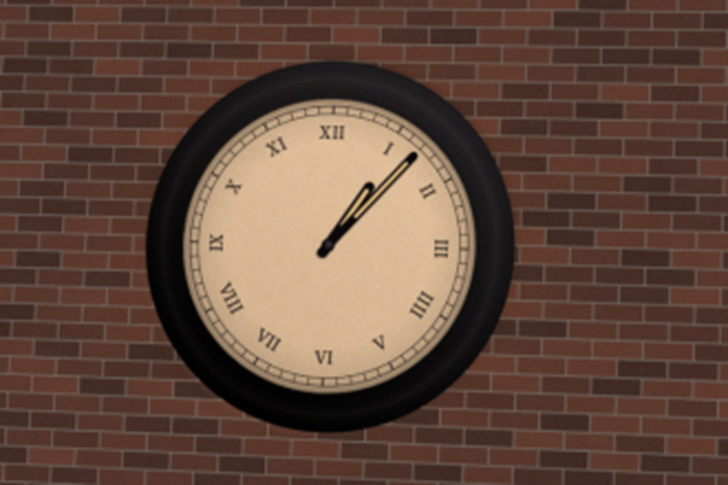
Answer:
{"hour": 1, "minute": 7}
